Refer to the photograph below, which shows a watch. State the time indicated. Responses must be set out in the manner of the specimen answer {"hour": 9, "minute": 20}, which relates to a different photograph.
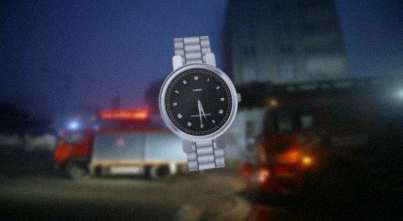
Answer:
{"hour": 5, "minute": 30}
